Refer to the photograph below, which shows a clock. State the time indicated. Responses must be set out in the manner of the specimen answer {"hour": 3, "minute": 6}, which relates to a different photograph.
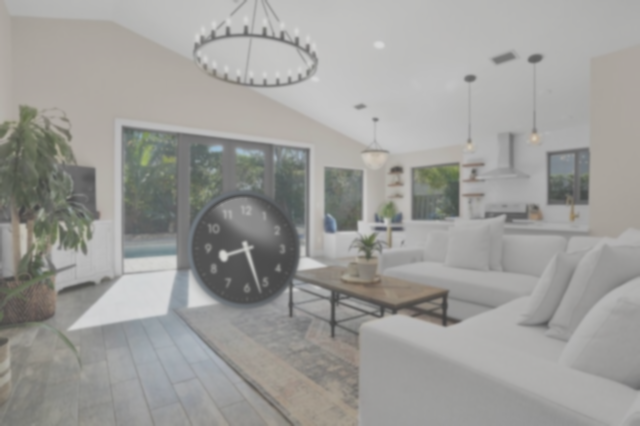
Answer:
{"hour": 8, "minute": 27}
